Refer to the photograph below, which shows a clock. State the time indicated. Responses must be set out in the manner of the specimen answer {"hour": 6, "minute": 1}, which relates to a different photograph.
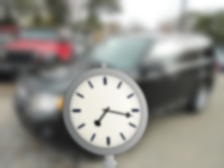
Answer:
{"hour": 7, "minute": 17}
